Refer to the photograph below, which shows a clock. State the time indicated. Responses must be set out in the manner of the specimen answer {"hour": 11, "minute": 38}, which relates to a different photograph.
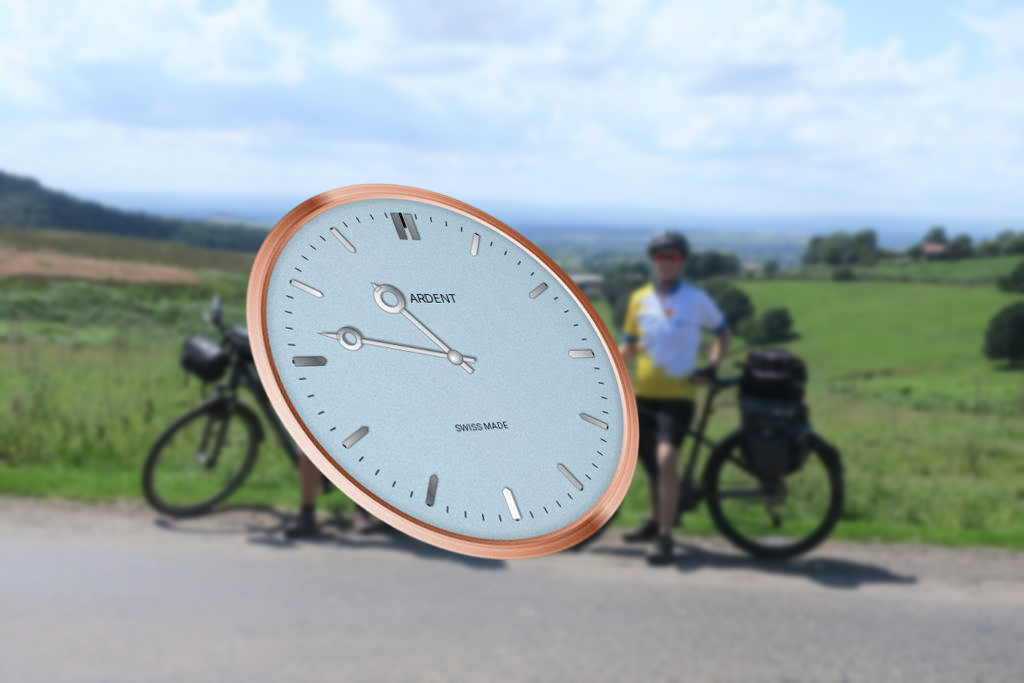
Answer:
{"hour": 10, "minute": 47}
